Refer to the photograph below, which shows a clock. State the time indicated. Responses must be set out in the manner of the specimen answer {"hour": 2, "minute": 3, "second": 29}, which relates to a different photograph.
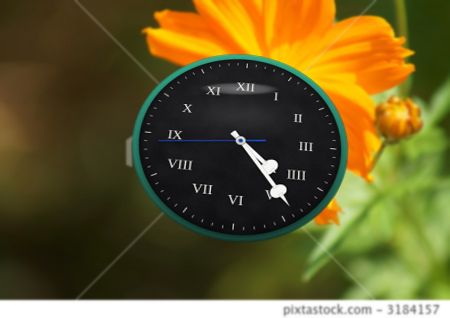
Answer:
{"hour": 4, "minute": 23, "second": 44}
